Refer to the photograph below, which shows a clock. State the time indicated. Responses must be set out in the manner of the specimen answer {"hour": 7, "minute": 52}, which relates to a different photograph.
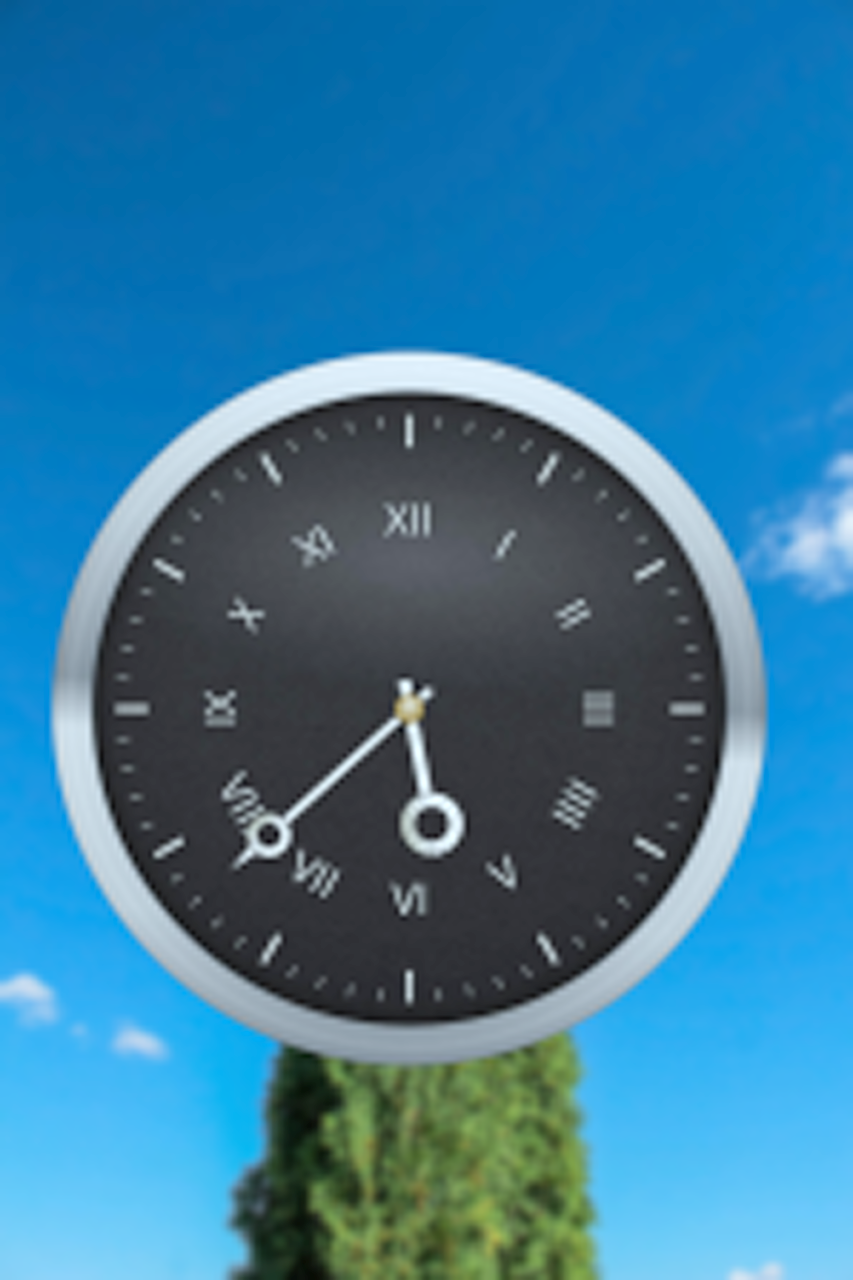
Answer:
{"hour": 5, "minute": 38}
